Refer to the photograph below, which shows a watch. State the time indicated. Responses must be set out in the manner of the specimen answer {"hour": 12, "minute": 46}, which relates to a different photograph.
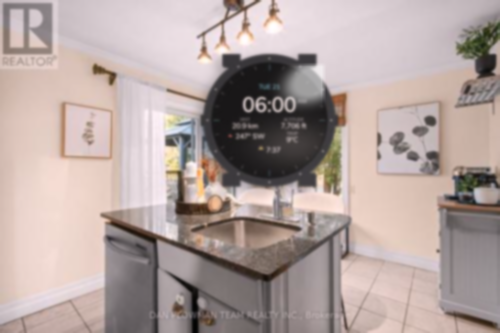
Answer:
{"hour": 6, "minute": 0}
